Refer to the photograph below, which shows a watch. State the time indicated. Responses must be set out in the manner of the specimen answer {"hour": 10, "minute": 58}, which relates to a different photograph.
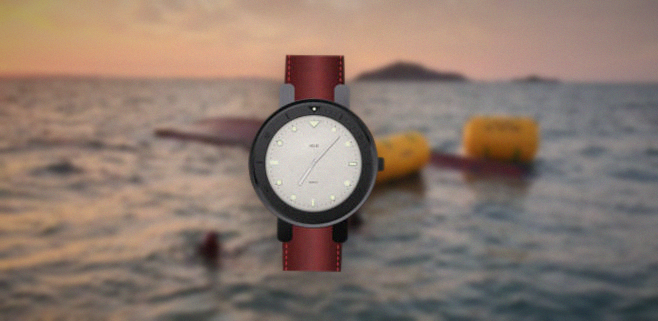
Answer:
{"hour": 7, "minute": 7}
